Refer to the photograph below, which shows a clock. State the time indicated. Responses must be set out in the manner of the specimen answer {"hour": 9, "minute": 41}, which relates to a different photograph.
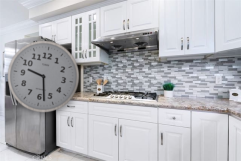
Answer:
{"hour": 9, "minute": 28}
